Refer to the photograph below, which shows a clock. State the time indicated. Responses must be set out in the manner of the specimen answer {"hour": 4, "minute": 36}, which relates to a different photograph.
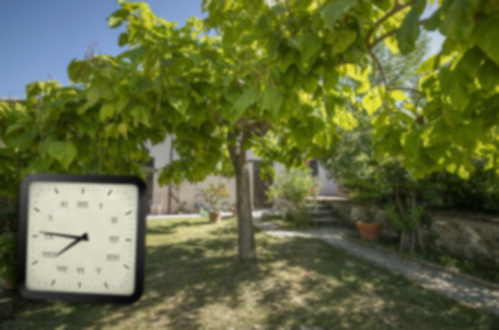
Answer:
{"hour": 7, "minute": 46}
